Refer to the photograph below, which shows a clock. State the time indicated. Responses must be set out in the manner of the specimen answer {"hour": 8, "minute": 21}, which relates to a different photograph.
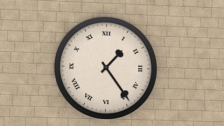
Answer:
{"hour": 1, "minute": 24}
